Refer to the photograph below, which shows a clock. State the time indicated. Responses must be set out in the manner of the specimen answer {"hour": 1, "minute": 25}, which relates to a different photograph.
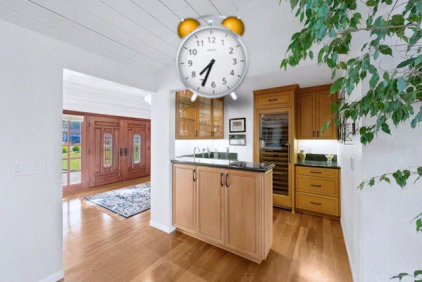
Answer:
{"hour": 7, "minute": 34}
